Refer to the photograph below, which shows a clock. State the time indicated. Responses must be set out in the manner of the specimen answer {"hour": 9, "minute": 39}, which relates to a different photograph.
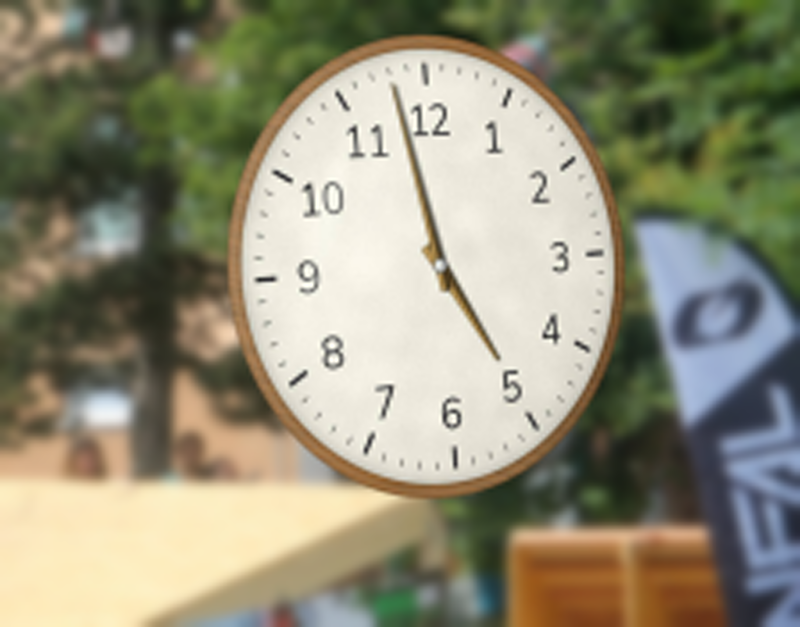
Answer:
{"hour": 4, "minute": 58}
